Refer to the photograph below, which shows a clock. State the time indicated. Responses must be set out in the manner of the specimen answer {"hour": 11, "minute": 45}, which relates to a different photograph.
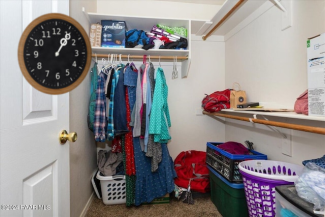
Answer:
{"hour": 1, "minute": 6}
